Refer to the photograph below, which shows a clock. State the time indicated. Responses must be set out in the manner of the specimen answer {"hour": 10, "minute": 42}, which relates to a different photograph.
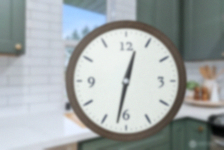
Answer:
{"hour": 12, "minute": 32}
